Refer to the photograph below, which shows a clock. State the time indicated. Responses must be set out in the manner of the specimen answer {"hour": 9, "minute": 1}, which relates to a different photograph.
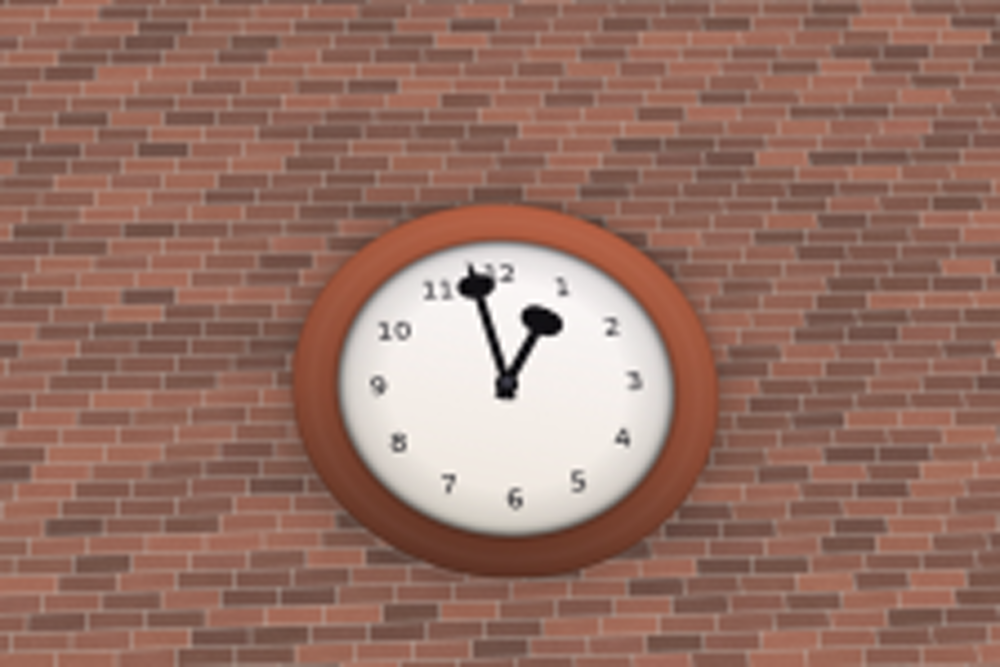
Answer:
{"hour": 12, "minute": 58}
